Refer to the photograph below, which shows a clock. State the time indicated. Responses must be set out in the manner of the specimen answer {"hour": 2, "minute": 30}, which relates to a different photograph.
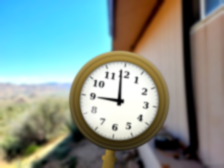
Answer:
{"hour": 8, "minute": 59}
